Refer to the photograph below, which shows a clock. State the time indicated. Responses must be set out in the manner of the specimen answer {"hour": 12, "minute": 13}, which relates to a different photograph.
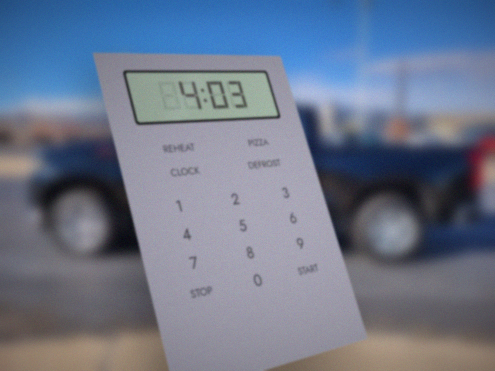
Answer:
{"hour": 4, "minute": 3}
